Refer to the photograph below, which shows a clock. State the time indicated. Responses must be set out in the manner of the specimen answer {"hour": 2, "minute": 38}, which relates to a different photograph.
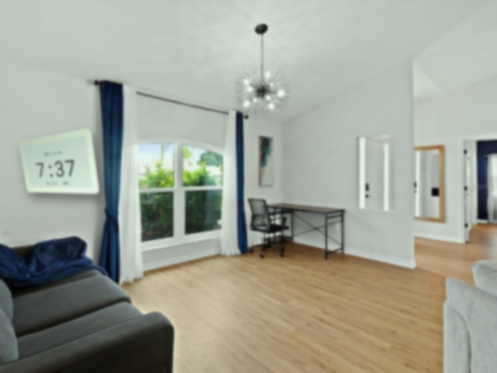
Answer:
{"hour": 7, "minute": 37}
